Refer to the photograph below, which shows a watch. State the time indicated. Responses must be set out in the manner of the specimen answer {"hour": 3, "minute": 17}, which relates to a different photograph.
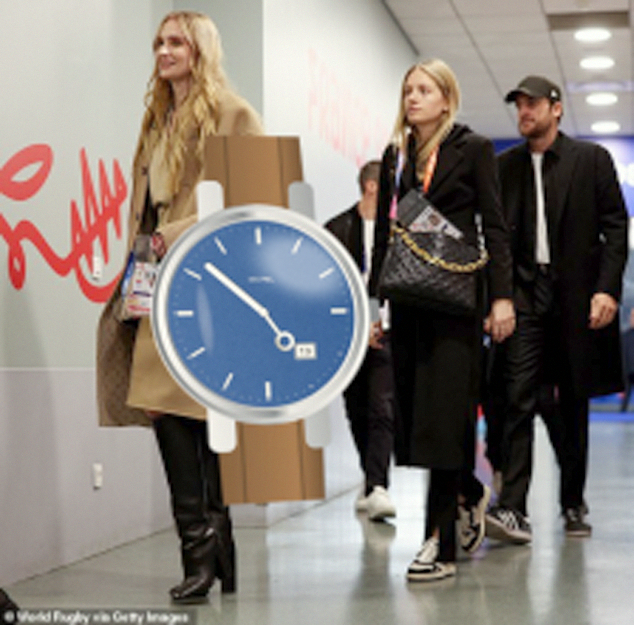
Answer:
{"hour": 4, "minute": 52}
